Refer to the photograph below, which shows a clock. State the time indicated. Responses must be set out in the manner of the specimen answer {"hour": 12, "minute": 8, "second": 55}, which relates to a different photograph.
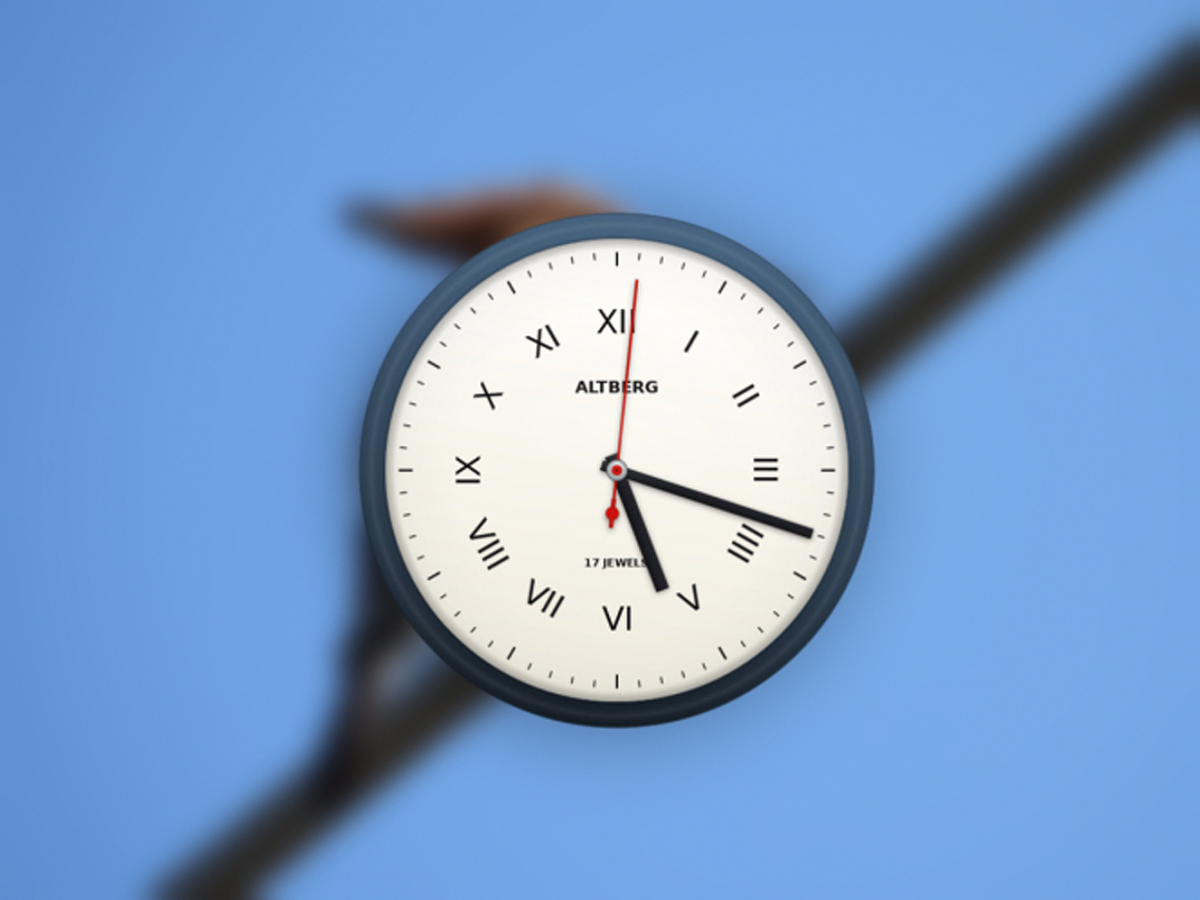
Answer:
{"hour": 5, "minute": 18, "second": 1}
